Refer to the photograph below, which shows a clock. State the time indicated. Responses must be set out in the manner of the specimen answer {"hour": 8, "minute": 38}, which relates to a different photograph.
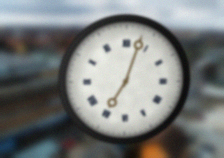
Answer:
{"hour": 7, "minute": 3}
